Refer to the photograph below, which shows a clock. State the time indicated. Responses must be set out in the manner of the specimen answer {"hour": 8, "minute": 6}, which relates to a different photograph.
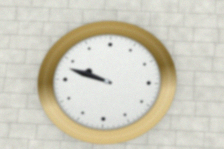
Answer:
{"hour": 9, "minute": 48}
